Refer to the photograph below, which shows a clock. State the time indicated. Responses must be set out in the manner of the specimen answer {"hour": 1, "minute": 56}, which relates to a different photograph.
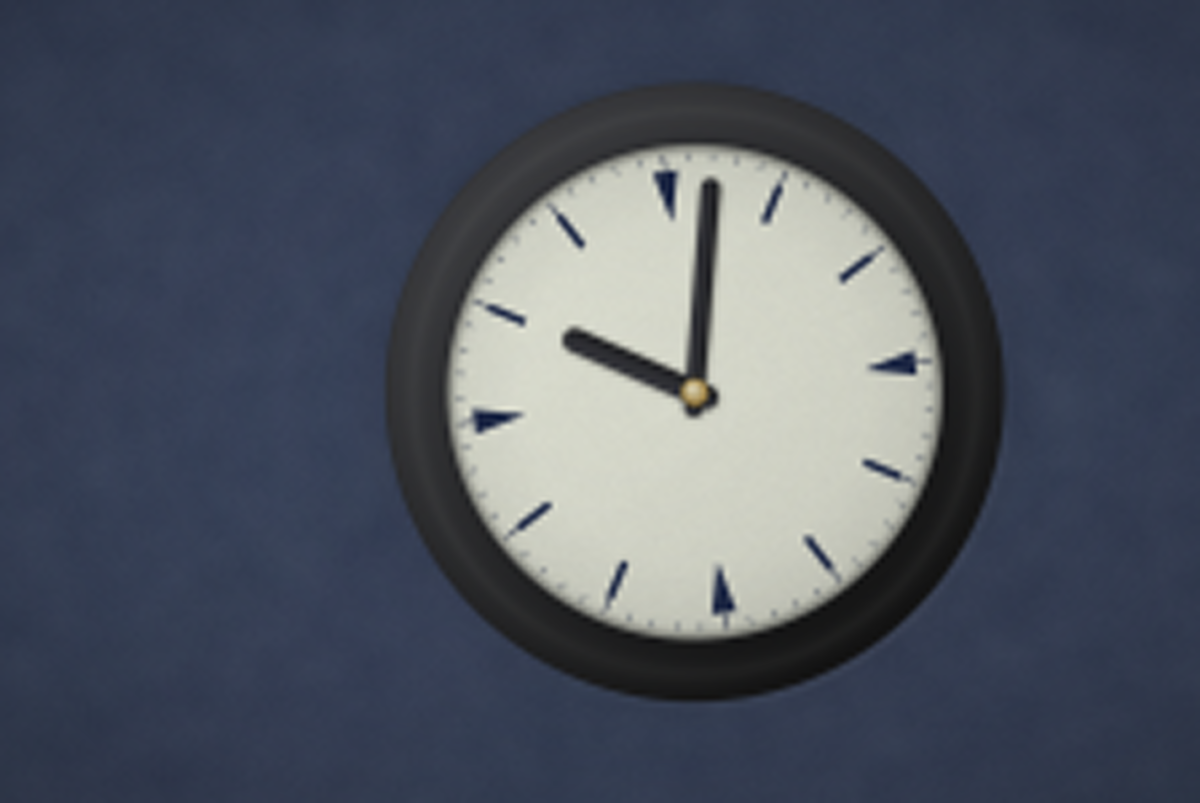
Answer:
{"hour": 10, "minute": 2}
